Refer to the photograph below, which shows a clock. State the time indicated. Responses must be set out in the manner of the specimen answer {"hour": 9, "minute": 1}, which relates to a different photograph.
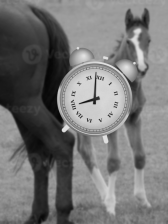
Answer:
{"hour": 7, "minute": 58}
